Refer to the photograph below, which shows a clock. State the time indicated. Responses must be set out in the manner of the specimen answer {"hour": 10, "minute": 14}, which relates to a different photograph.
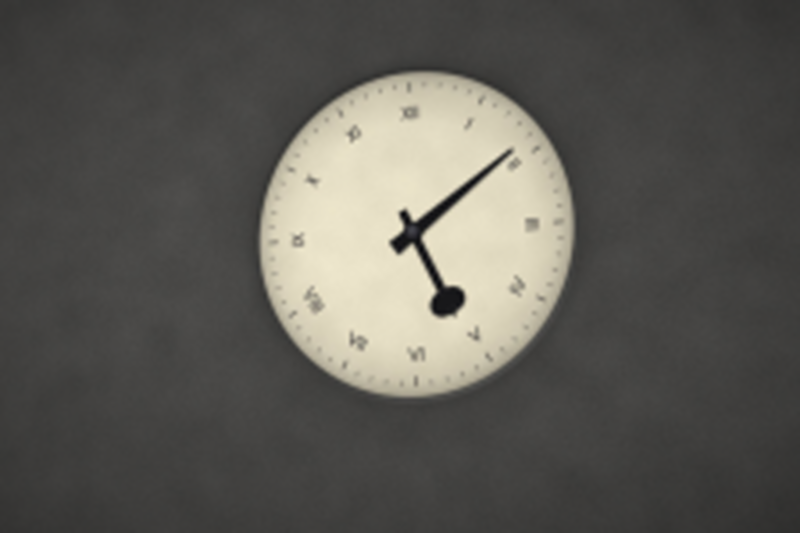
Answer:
{"hour": 5, "minute": 9}
